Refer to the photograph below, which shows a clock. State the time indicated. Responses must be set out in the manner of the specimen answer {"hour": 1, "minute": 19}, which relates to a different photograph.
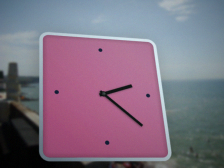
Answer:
{"hour": 2, "minute": 22}
